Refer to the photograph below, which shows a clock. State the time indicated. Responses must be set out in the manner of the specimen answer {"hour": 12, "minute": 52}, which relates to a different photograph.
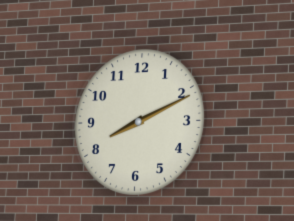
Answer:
{"hour": 8, "minute": 11}
